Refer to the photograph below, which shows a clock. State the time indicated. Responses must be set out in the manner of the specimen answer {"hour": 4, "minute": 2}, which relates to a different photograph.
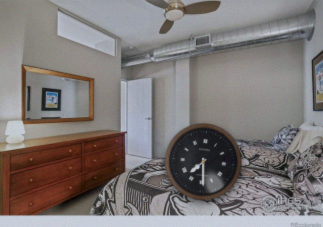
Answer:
{"hour": 7, "minute": 29}
